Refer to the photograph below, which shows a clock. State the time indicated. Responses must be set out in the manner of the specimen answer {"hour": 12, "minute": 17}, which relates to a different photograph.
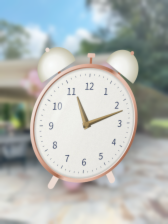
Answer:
{"hour": 11, "minute": 12}
